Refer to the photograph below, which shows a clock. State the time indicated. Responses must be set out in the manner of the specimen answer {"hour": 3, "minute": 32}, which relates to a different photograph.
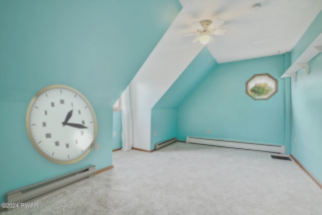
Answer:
{"hour": 1, "minute": 17}
